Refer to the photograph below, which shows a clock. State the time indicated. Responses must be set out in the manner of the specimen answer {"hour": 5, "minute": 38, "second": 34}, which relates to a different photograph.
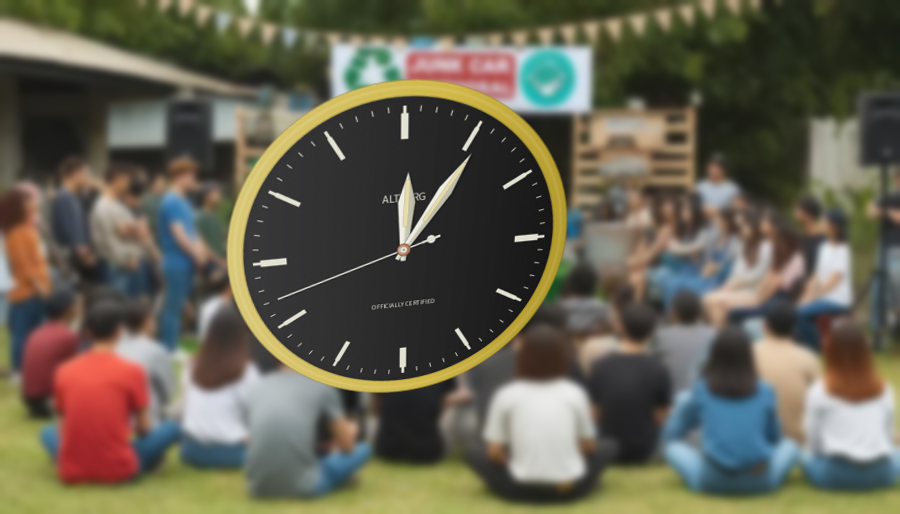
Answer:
{"hour": 12, "minute": 5, "second": 42}
